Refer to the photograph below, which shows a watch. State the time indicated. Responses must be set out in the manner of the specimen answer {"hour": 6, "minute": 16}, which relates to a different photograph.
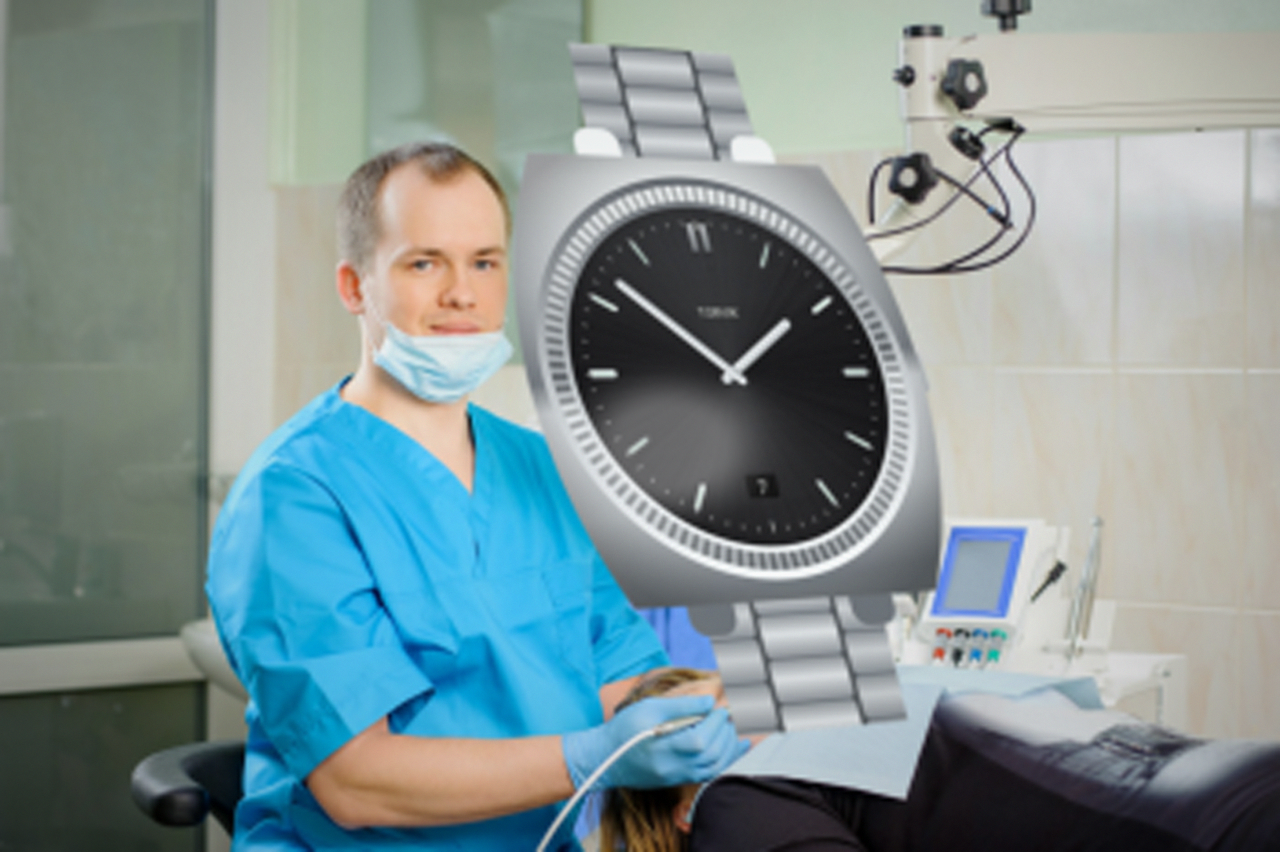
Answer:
{"hour": 1, "minute": 52}
